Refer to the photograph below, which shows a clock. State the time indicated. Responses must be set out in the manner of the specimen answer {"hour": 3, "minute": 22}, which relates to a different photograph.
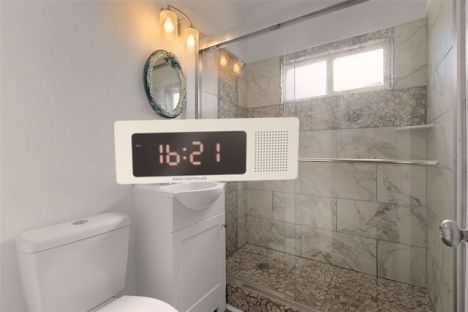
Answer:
{"hour": 16, "minute": 21}
